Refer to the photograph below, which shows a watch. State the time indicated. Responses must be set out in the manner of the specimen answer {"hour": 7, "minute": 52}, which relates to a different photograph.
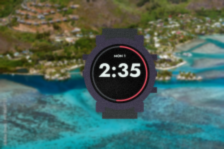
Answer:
{"hour": 2, "minute": 35}
